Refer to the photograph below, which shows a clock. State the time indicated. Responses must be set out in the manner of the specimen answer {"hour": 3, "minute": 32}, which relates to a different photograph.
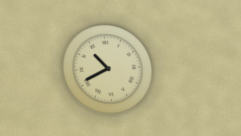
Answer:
{"hour": 10, "minute": 41}
